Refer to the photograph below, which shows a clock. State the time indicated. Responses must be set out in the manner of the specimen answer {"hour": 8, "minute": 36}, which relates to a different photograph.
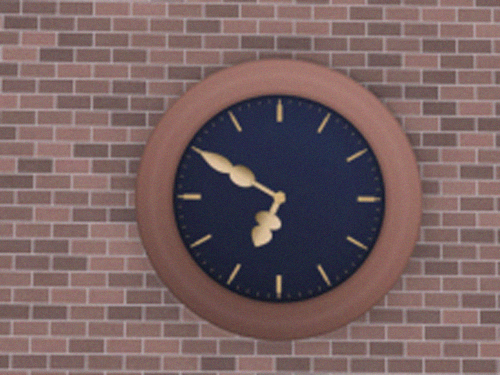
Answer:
{"hour": 6, "minute": 50}
